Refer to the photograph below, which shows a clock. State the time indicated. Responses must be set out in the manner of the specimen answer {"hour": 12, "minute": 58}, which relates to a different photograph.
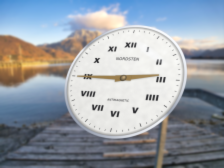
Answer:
{"hour": 2, "minute": 45}
